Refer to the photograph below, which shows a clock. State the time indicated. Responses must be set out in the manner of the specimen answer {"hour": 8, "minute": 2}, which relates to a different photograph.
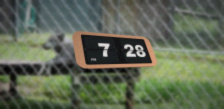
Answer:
{"hour": 7, "minute": 28}
